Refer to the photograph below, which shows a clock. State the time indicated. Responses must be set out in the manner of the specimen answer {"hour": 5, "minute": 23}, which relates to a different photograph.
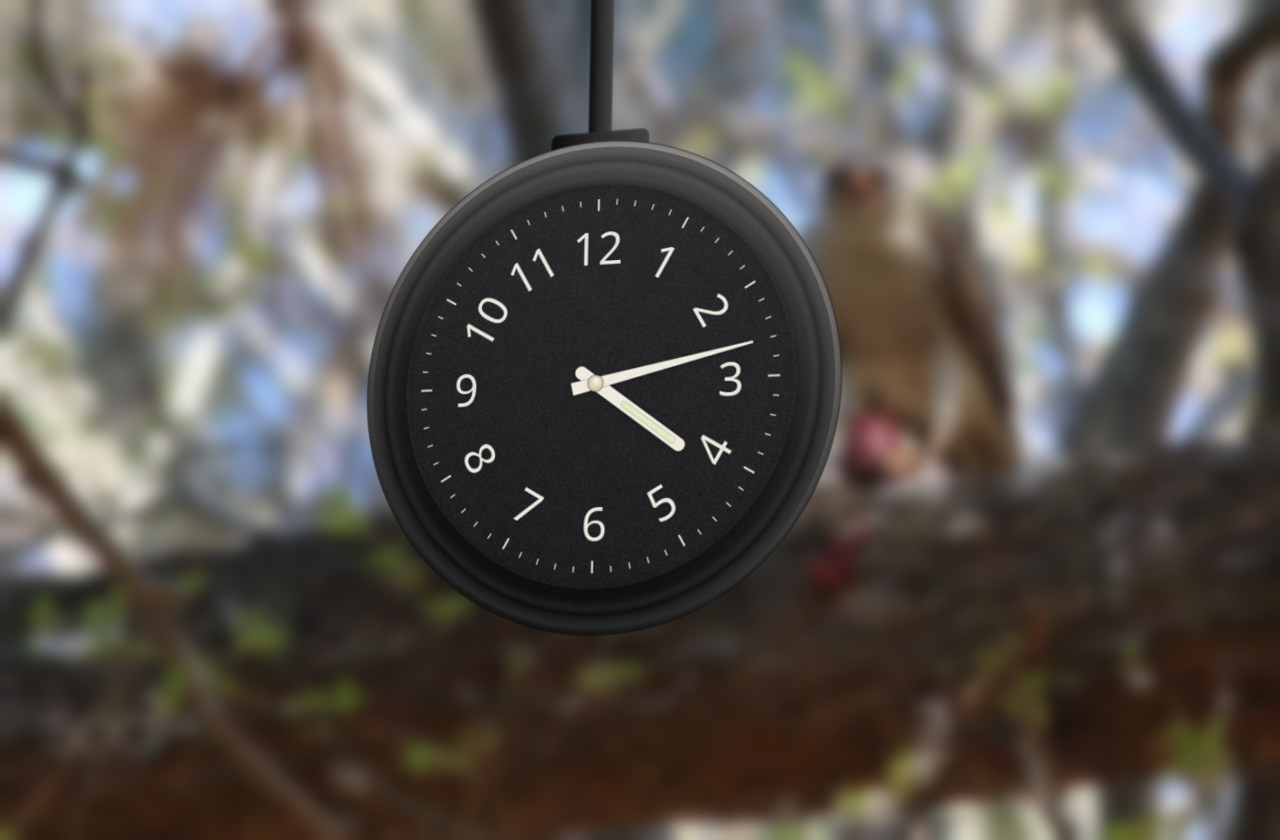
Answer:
{"hour": 4, "minute": 13}
